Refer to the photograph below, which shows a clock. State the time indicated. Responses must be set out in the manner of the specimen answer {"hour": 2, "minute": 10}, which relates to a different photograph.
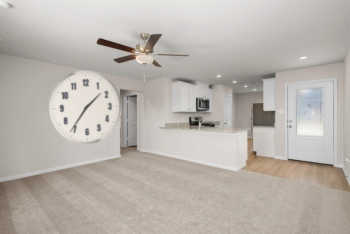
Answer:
{"hour": 1, "minute": 36}
